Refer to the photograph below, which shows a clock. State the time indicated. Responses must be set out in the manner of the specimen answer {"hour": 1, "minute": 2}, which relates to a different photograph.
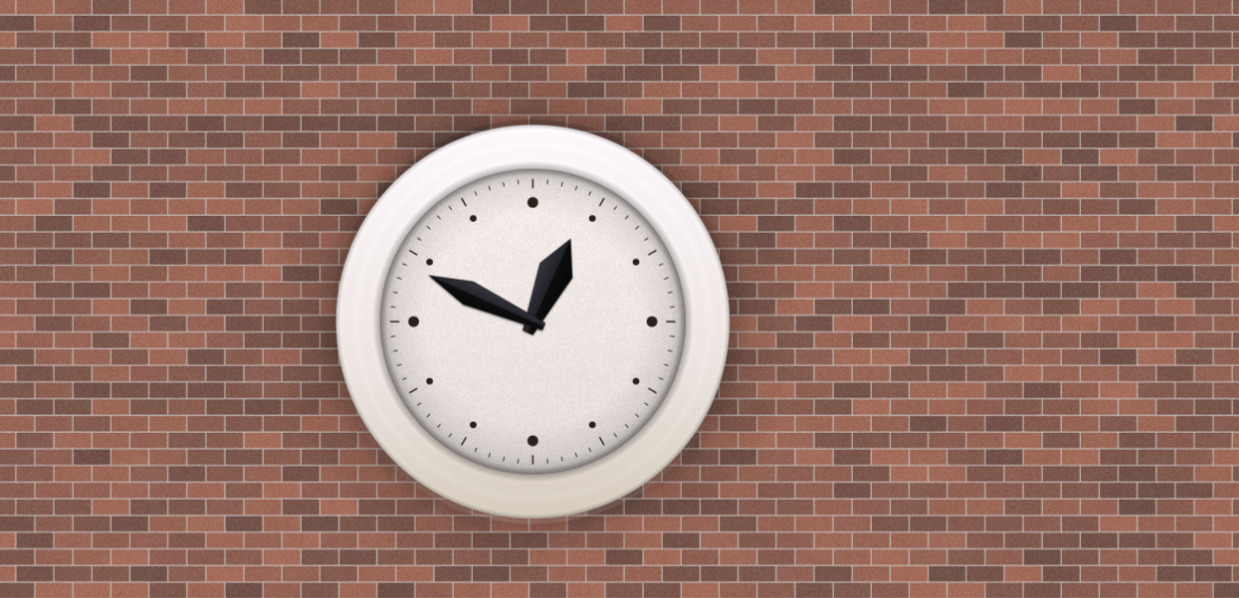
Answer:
{"hour": 12, "minute": 49}
